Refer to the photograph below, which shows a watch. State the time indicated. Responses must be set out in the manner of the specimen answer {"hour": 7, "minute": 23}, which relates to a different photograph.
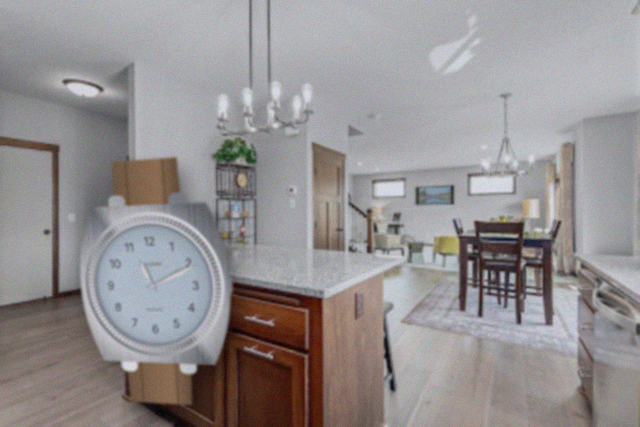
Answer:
{"hour": 11, "minute": 11}
